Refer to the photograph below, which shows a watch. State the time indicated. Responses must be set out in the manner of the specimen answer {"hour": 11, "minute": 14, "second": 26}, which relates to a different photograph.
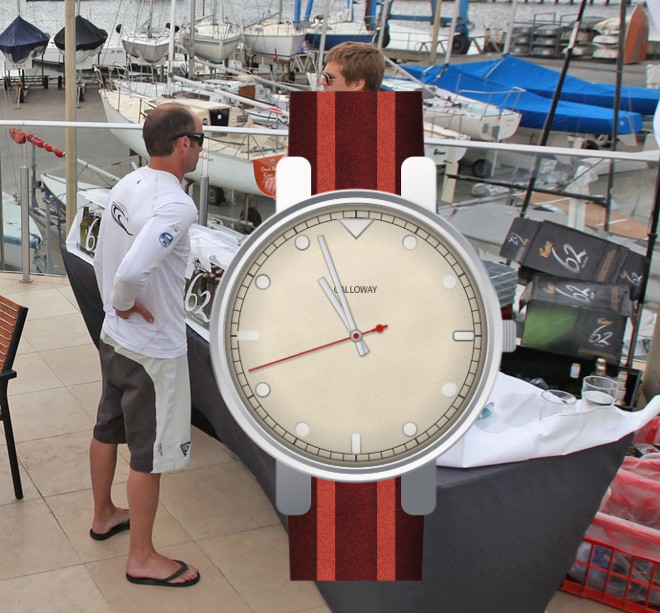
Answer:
{"hour": 10, "minute": 56, "second": 42}
